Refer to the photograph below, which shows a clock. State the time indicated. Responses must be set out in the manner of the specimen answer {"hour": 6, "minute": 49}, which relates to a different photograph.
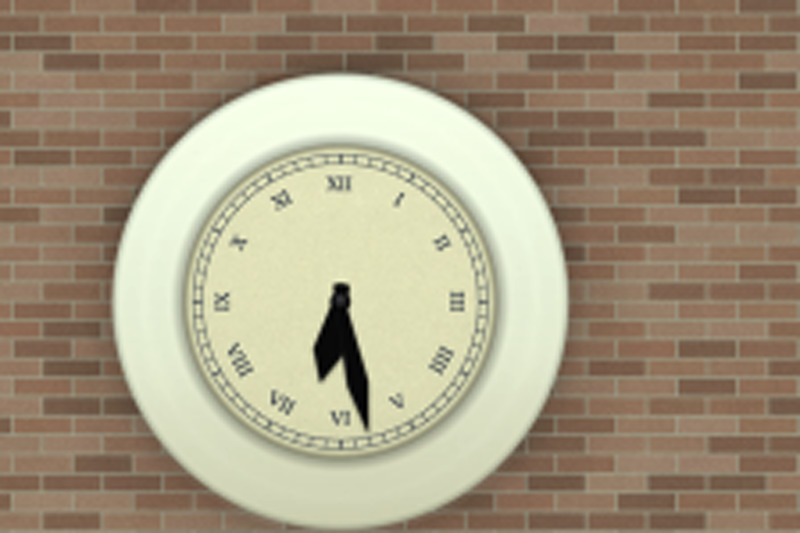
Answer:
{"hour": 6, "minute": 28}
